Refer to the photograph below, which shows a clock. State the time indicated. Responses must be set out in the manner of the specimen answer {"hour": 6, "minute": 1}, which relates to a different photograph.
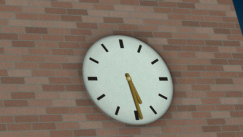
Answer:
{"hour": 5, "minute": 29}
